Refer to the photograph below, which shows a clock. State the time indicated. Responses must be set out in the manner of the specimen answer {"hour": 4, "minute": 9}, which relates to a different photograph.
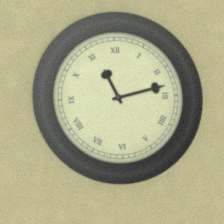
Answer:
{"hour": 11, "minute": 13}
